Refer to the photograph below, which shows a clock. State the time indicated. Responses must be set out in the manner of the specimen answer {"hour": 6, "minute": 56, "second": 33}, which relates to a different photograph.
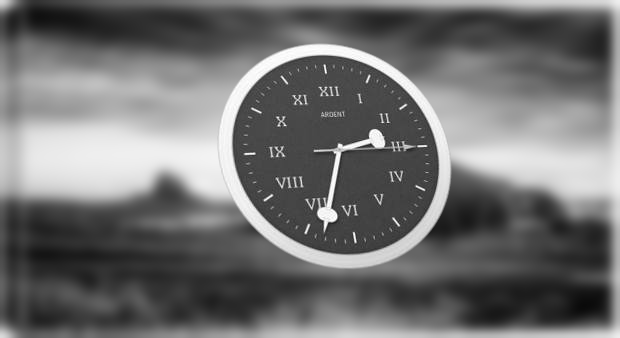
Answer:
{"hour": 2, "minute": 33, "second": 15}
